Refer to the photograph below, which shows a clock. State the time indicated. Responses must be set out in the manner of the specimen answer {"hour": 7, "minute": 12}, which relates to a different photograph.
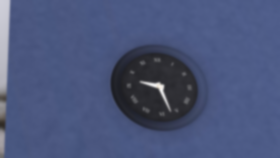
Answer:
{"hour": 9, "minute": 27}
